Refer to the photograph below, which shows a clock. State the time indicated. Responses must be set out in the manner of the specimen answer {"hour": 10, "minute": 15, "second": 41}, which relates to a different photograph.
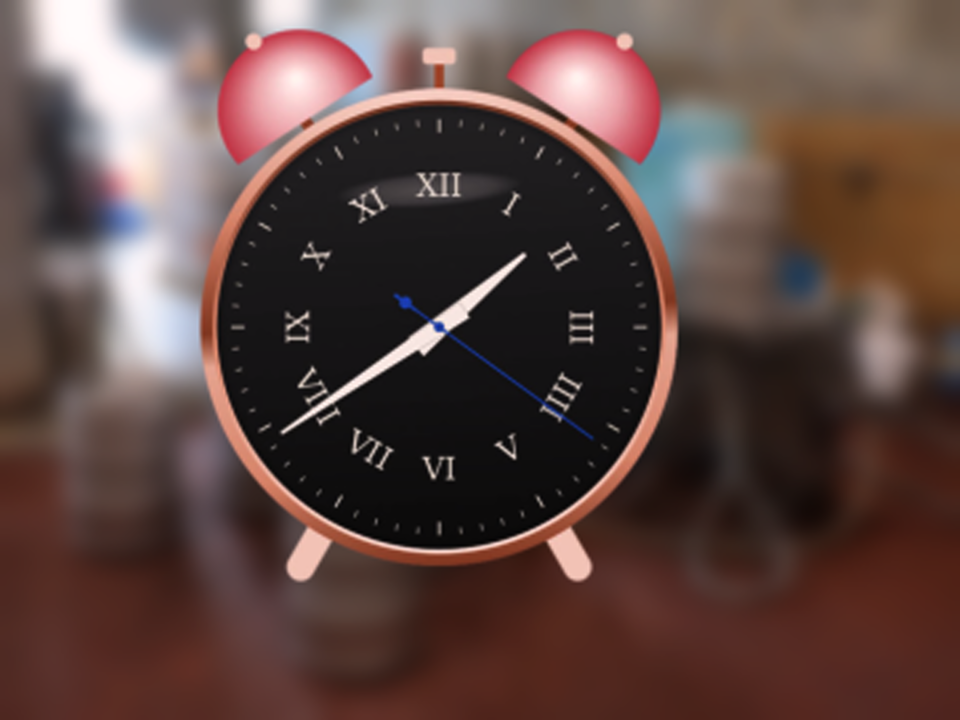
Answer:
{"hour": 1, "minute": 39, "second": 21}
